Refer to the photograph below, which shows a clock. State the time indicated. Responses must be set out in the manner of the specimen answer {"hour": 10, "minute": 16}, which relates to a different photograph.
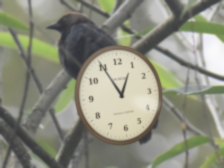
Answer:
{"hour": 12, "minute": 55}
